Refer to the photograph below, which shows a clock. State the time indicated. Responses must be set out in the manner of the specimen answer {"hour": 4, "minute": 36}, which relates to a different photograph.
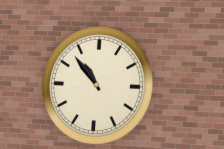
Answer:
{"hour": 10, "minute": 53}
